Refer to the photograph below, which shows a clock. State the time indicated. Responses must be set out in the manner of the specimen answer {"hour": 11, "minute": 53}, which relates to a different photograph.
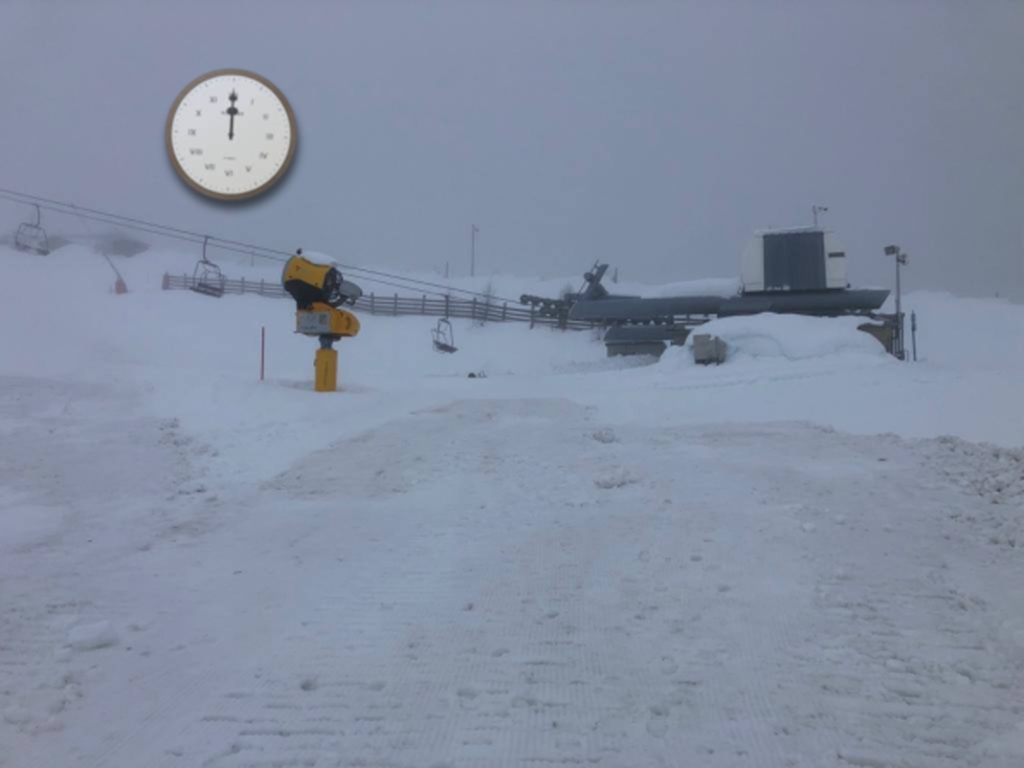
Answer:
{"hour": 12, "minute": 0}
